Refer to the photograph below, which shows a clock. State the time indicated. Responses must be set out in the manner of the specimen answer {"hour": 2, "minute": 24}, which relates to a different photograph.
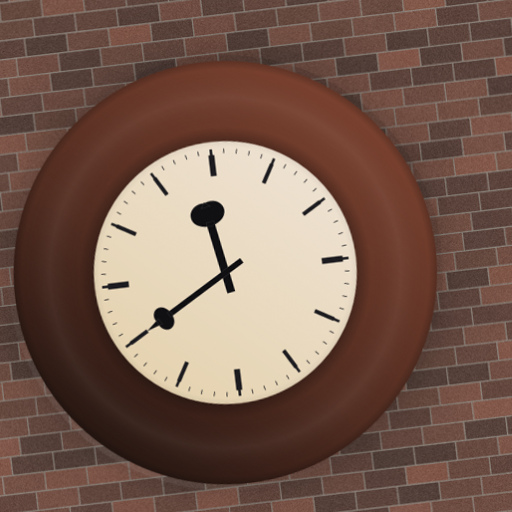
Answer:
{"hour": 11, "minute": 40}
